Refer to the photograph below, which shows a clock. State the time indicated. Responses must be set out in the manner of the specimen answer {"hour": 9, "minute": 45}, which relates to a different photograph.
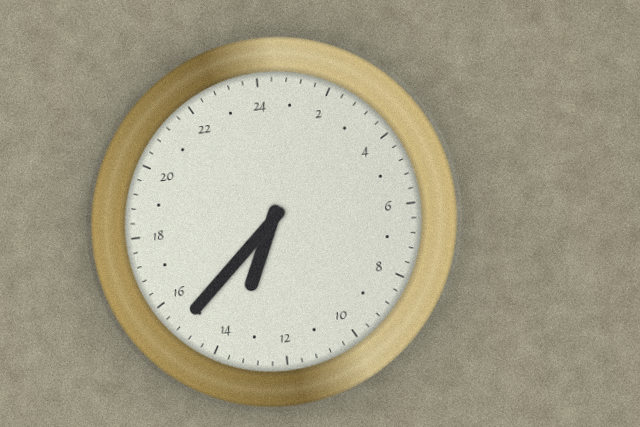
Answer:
{"hour": 13, "minute": 38}
